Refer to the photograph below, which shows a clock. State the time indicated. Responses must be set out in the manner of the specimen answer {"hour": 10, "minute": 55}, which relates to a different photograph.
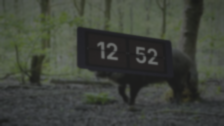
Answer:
{"hour": 12, "minute": 52}
